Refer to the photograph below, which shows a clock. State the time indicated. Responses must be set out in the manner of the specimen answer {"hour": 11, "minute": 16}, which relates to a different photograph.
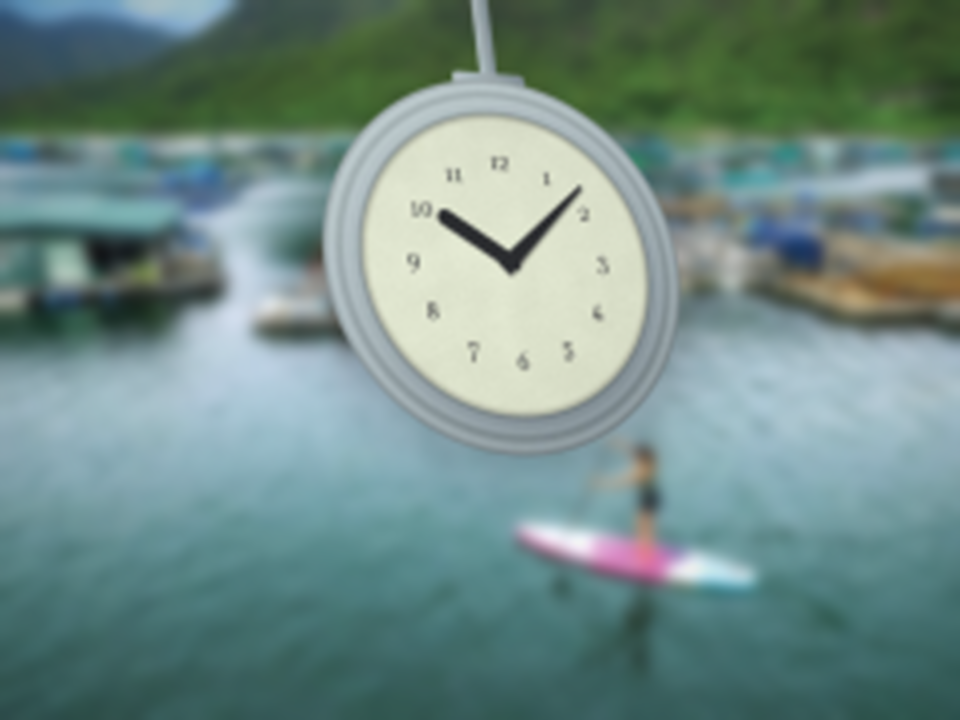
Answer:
{"hour": 10, "minute": 8}
